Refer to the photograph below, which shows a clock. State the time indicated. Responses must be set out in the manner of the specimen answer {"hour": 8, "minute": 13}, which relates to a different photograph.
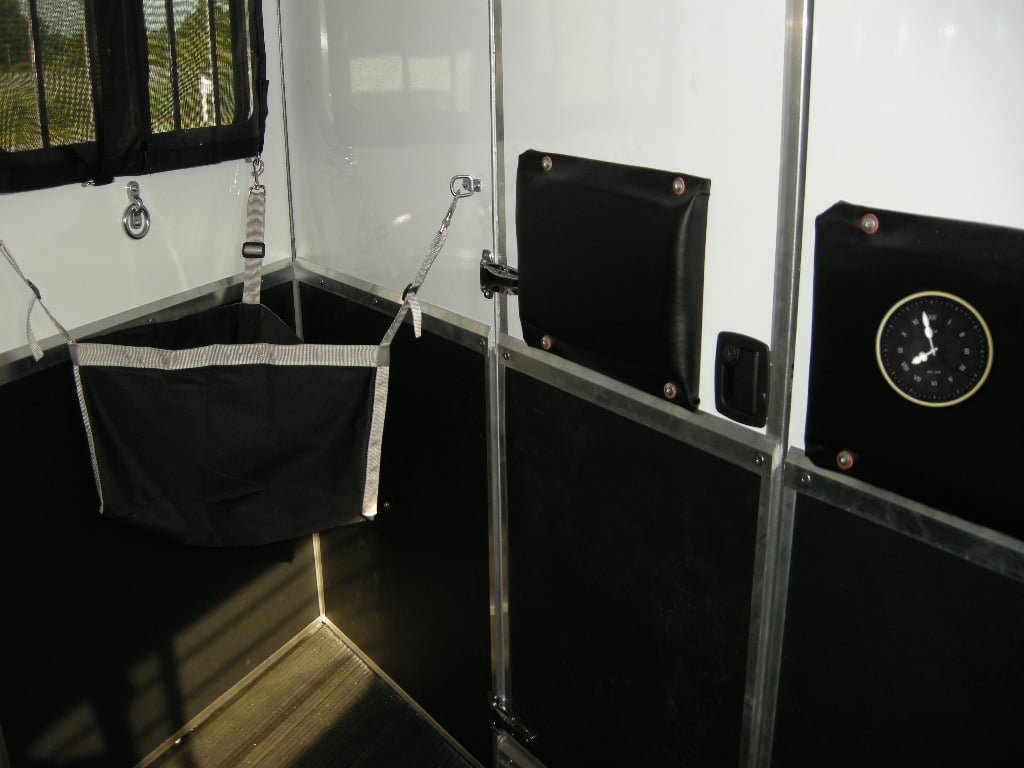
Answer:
{"hour": 7, "minute": 58}
